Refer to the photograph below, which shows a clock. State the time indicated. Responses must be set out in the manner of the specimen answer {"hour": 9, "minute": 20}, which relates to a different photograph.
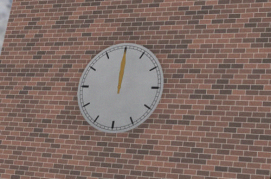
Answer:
{"hour": 12, "minute": 0}
